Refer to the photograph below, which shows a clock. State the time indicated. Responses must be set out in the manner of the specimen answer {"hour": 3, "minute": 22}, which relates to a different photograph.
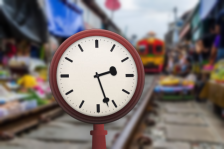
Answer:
{"hour": 2, "minute": 27}
